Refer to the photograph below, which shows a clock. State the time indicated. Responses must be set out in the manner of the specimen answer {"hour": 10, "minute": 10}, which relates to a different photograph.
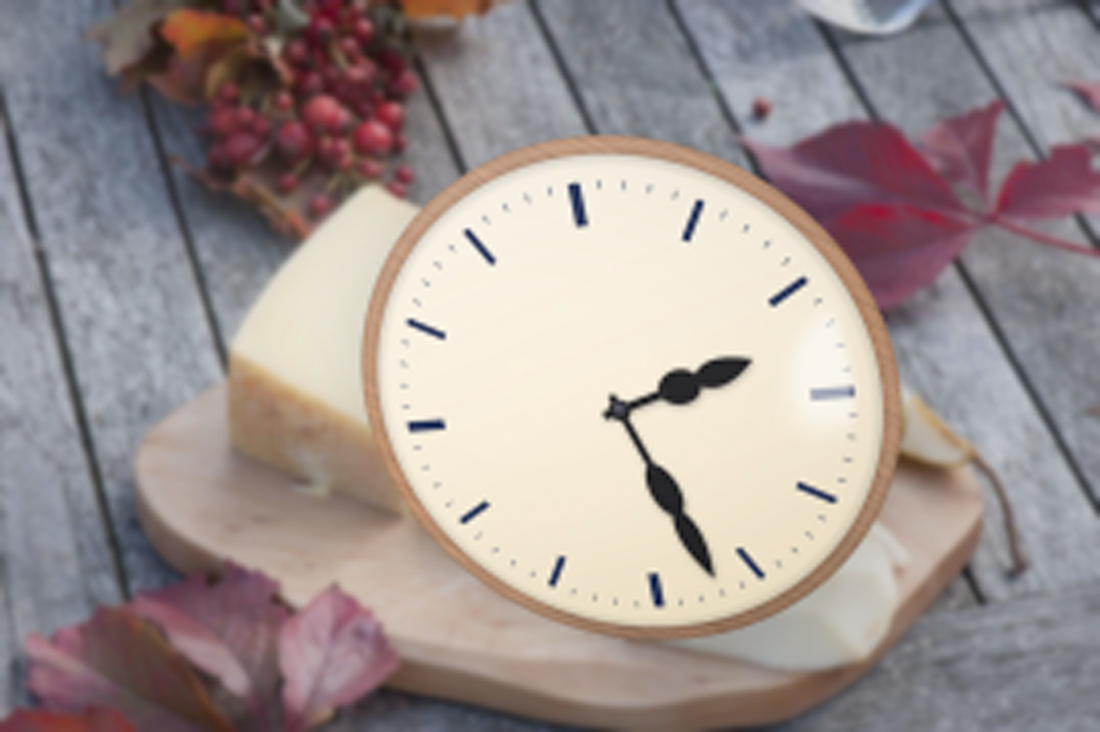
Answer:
{"hour": 2, "minute": 27}
